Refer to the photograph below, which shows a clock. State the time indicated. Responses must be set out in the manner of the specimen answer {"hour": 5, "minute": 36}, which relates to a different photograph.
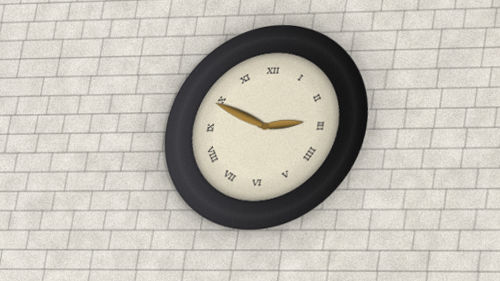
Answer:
{"hour": 2, "minute": 49}
